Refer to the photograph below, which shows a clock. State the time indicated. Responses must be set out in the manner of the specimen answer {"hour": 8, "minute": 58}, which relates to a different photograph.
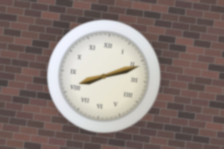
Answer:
{"hour": 8, "minute": 11}
